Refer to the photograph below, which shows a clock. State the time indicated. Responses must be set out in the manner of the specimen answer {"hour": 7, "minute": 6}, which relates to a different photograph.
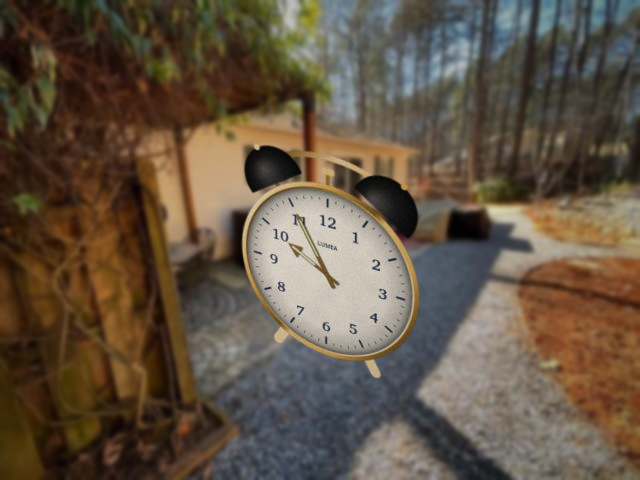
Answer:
{"hour": 9, "minute": 55}
